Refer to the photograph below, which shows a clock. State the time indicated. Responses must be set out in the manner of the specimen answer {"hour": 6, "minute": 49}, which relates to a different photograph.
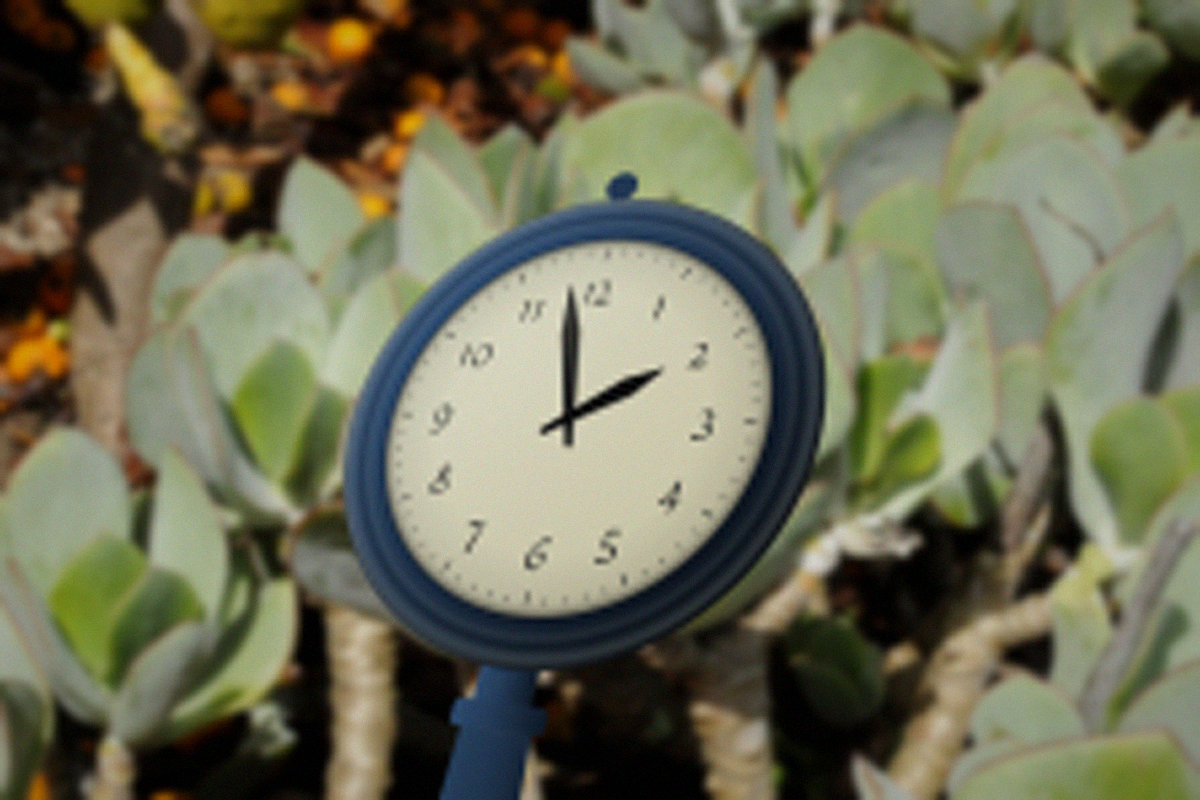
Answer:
{"hour": 1, "minute": 58}
